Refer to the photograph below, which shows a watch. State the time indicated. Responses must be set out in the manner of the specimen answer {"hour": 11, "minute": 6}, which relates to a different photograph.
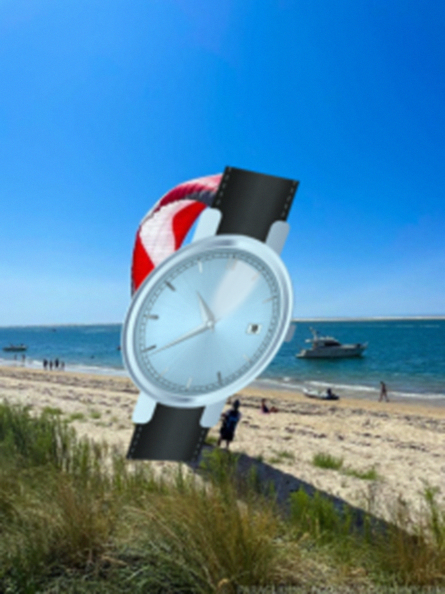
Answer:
{"hour": 10, "minute": 39}
